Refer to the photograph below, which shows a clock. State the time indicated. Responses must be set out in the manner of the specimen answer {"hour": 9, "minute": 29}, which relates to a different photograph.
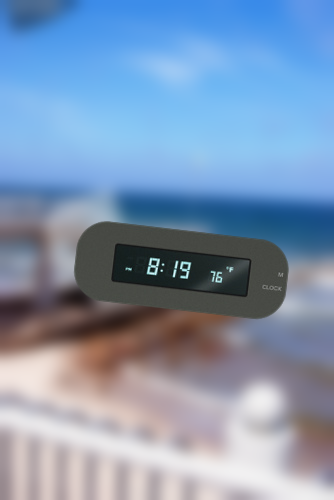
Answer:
{"hour": 8, "minute": 19}
